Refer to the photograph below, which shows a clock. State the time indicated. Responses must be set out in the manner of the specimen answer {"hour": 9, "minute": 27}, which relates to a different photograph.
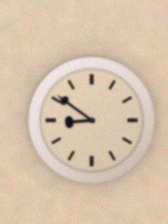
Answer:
{"hour": 8, "minute": 51}
